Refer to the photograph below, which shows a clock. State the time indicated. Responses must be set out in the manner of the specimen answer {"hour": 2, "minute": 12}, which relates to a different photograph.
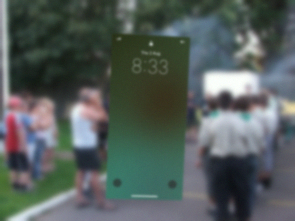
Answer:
{"hour": 8, "minute": 33}
